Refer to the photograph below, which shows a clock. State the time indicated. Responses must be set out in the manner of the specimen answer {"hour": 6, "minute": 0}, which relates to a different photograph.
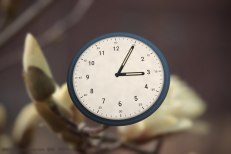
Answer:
{"hour": 3, "minute": 5}
